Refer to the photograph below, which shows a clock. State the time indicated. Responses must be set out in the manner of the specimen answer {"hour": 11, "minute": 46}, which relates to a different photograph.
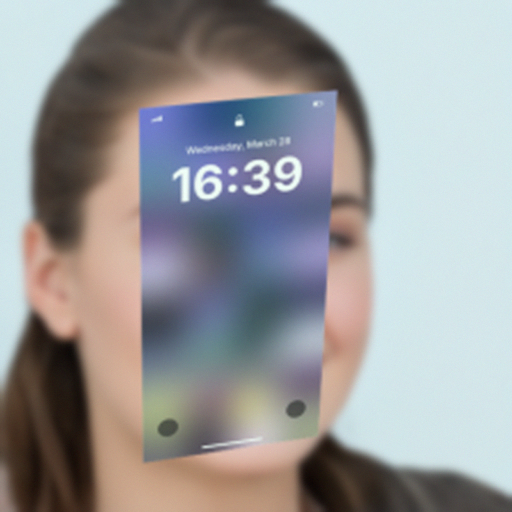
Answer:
{"hour": 16, "minute": 39}
